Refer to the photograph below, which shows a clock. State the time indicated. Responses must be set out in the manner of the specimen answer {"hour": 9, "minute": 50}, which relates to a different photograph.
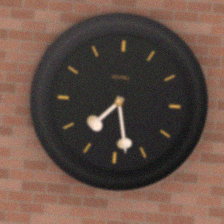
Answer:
{"hour": 7, "minute": 28}
